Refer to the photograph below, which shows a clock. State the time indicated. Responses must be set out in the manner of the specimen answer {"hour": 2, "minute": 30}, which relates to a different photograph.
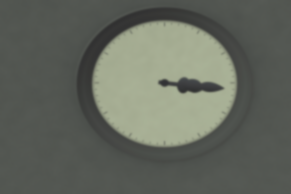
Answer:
{"hour": 3, "minute": 16}
